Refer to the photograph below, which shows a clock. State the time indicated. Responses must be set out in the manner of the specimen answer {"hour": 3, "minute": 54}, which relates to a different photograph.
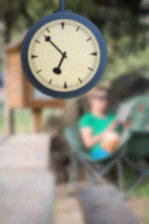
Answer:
{"hour": 6, "minute": 53}
